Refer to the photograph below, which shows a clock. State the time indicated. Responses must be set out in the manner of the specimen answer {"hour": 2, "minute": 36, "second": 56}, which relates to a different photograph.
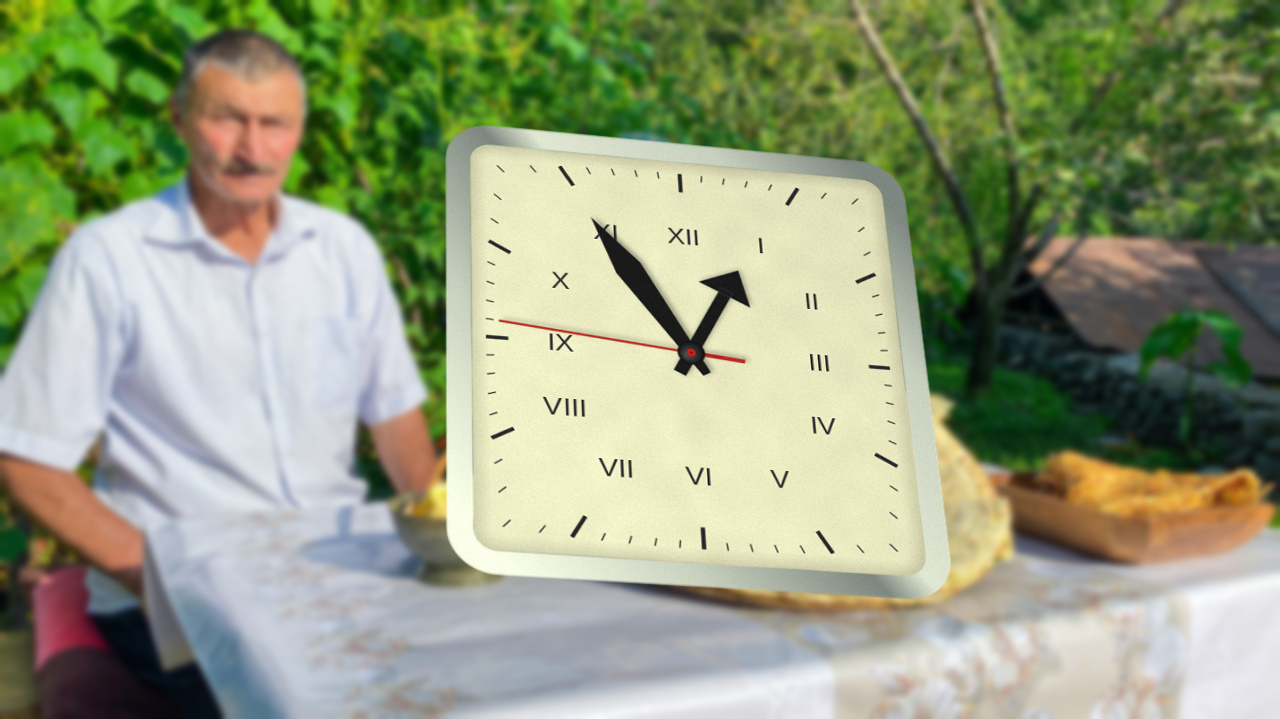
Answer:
{"hour": 12, "minute": 54, "second": 46}
